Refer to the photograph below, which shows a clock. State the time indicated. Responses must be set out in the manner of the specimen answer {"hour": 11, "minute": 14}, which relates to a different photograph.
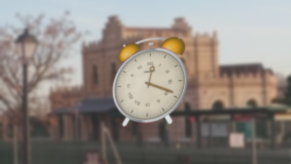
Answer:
{"hour": 12, "minute": 19}
